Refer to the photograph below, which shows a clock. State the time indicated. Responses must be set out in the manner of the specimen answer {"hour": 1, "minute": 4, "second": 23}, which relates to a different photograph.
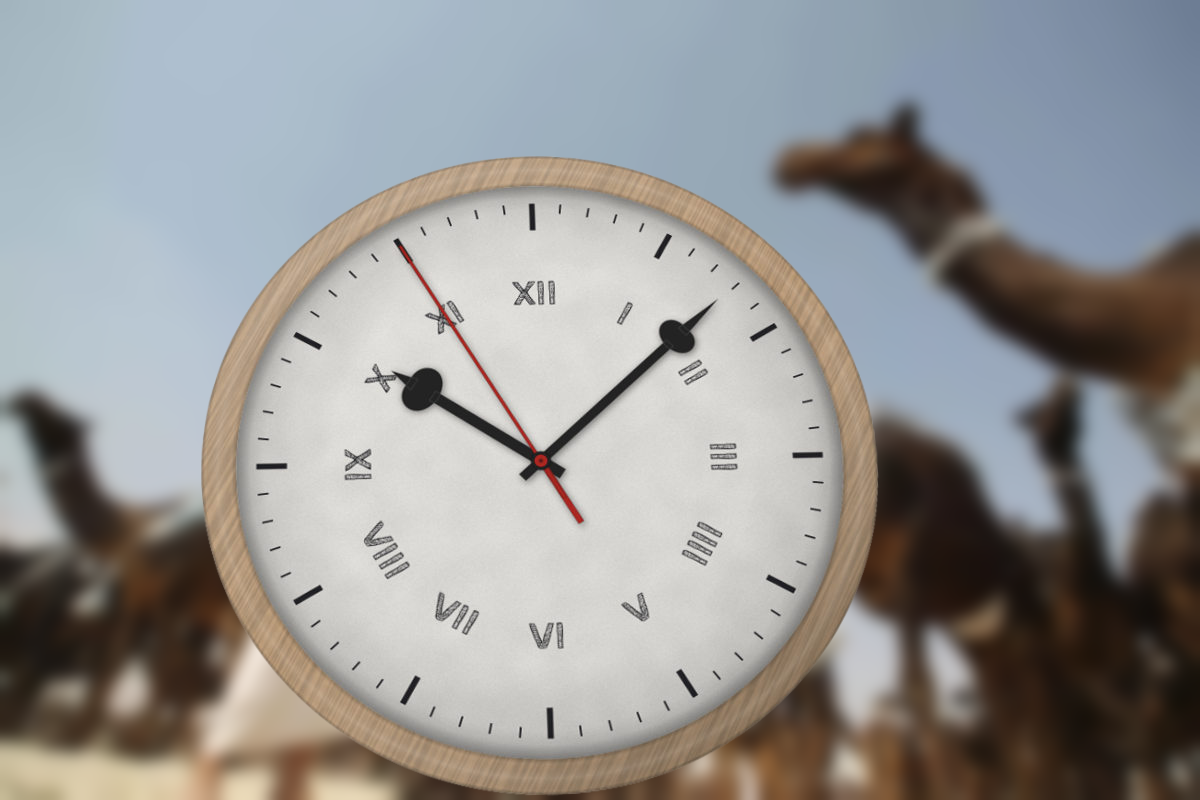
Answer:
{"hour": 10, "minute": 7, "second": 55}
